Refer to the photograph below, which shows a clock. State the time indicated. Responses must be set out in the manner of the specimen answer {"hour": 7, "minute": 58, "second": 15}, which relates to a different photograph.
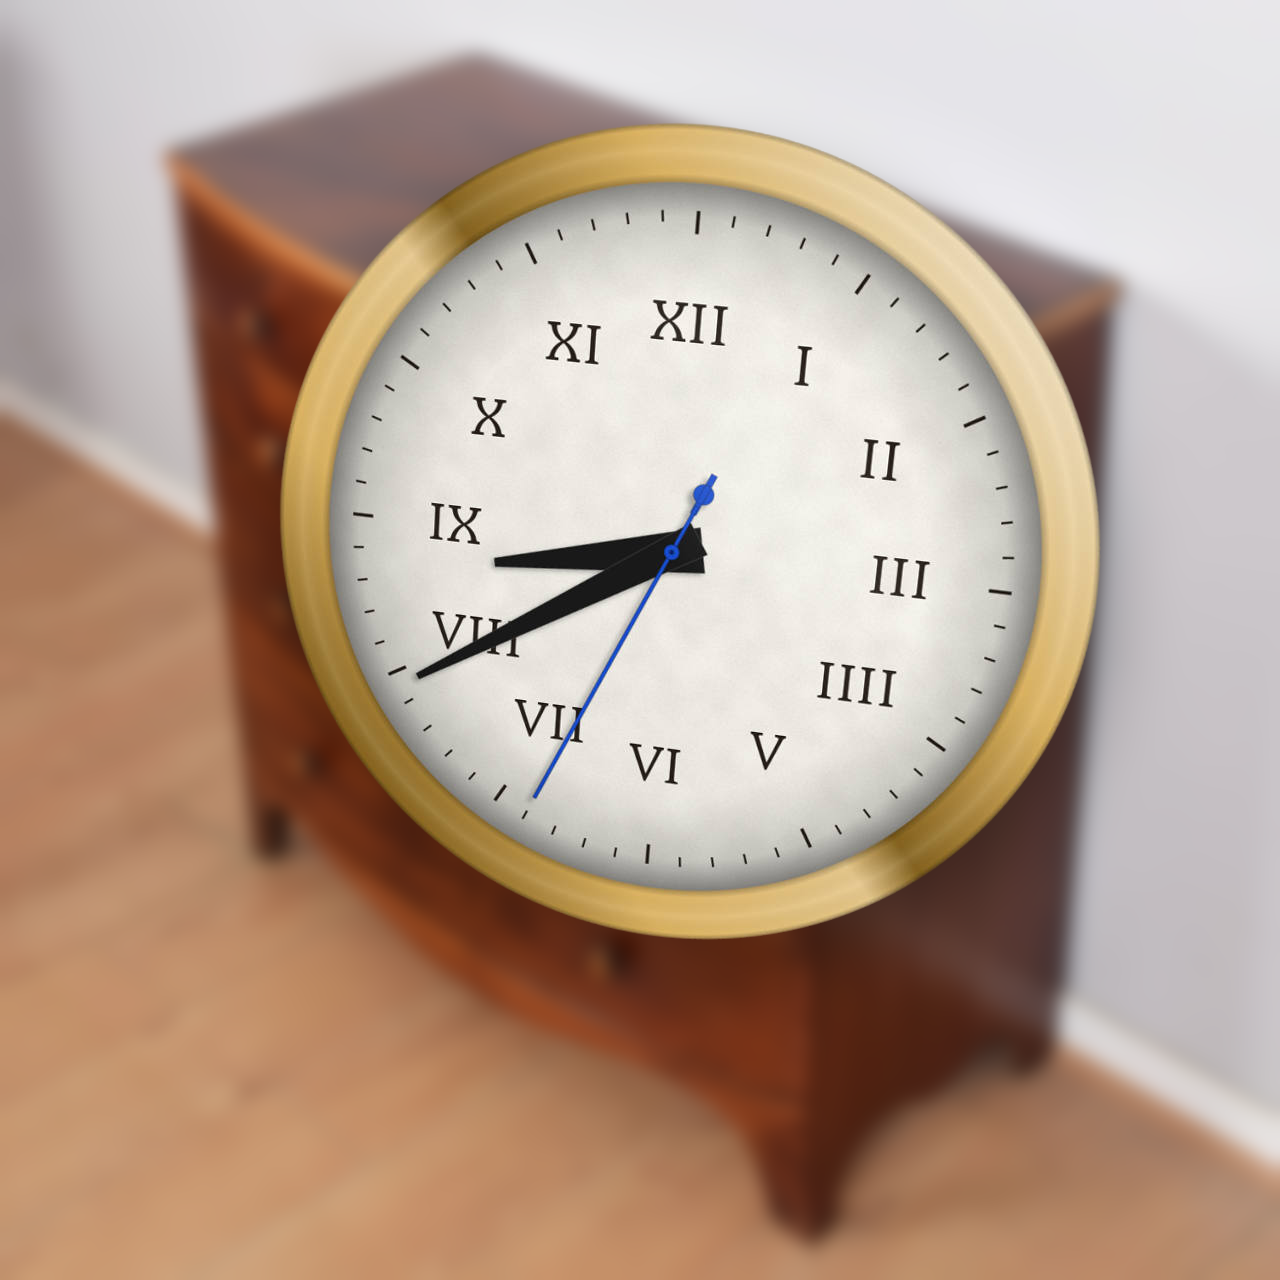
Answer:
{"hour": 8, "minute": 39, "second": 34}
